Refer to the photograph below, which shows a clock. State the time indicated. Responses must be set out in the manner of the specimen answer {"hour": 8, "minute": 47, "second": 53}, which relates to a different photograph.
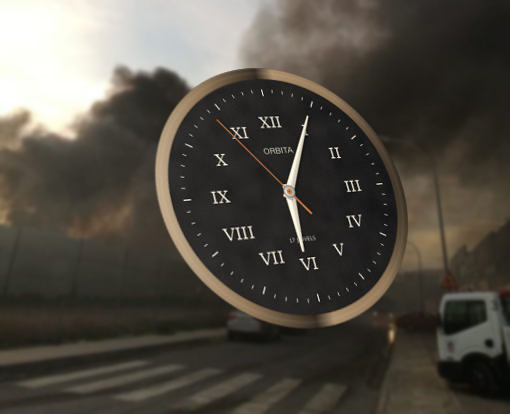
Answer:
{"hour": 6, "minute": 4, "second": 54}
